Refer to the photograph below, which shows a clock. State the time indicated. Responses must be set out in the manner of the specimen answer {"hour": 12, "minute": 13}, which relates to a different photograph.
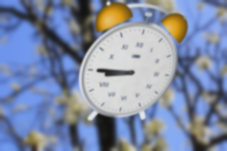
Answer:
{"hour": 8, "minute": 45}
